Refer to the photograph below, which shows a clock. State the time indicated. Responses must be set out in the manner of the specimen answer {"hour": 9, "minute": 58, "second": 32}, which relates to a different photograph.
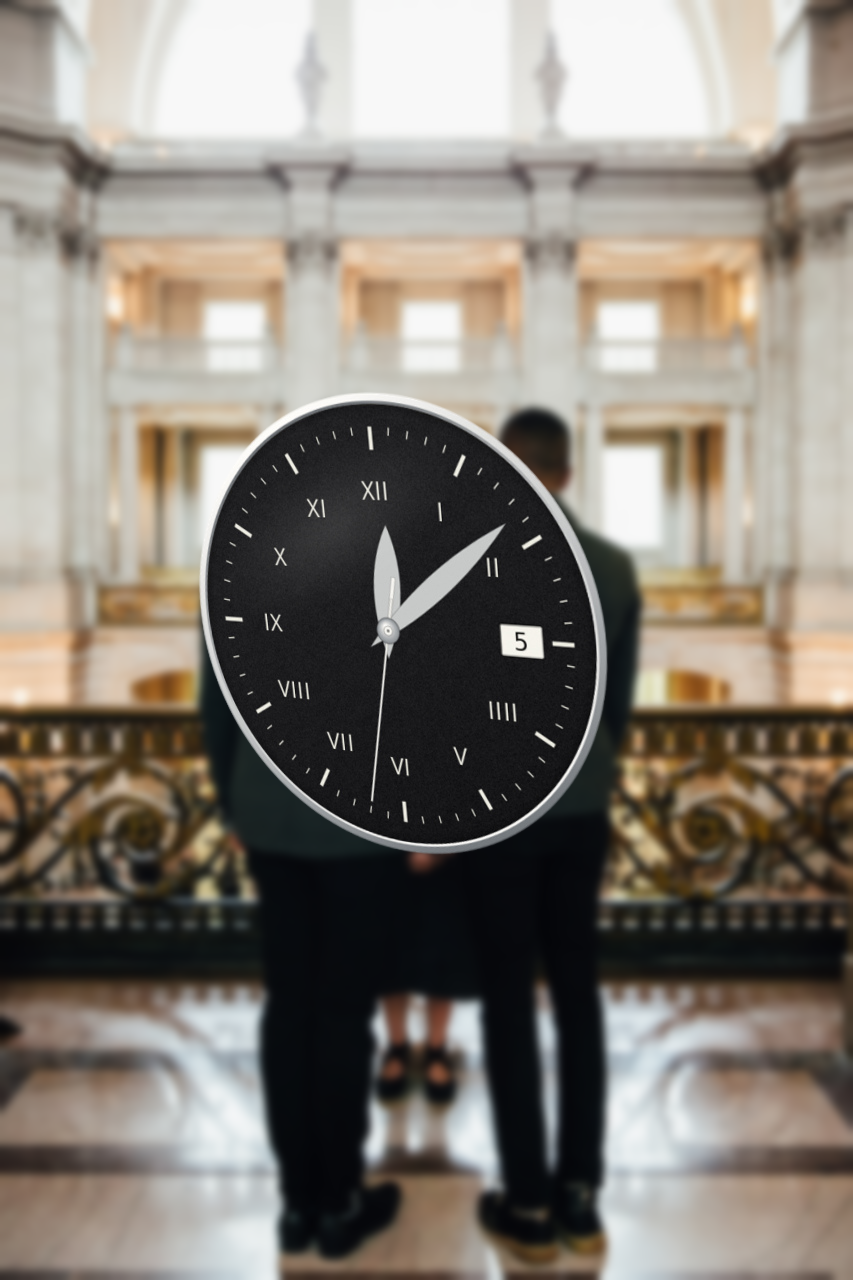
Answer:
{"hour": 12, "minute": 8, "second": 32}
